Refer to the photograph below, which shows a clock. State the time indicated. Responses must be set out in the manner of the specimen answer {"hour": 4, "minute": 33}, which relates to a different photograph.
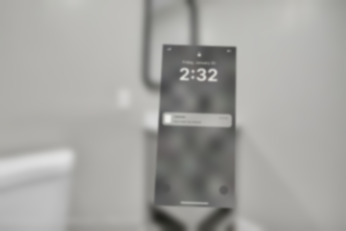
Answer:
{"hour": 2, "minute": 32}
